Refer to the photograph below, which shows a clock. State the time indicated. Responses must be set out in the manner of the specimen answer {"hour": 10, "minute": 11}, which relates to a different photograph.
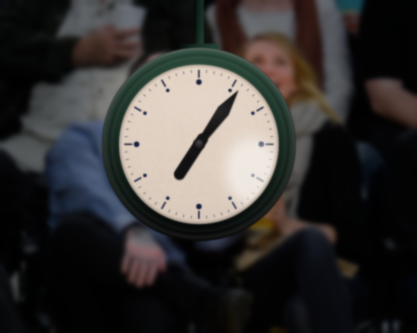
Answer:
{"hour": 7, "minute": 6}
